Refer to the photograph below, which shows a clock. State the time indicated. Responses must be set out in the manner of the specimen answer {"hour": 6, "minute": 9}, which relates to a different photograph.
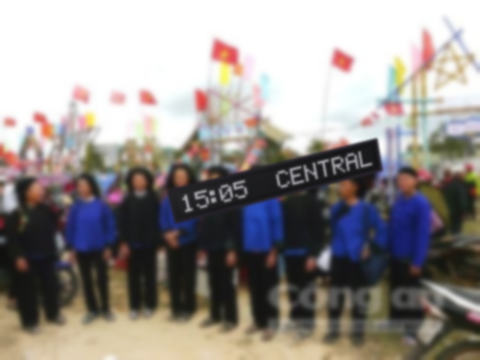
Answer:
{"hour": 15, "minute": 5}
